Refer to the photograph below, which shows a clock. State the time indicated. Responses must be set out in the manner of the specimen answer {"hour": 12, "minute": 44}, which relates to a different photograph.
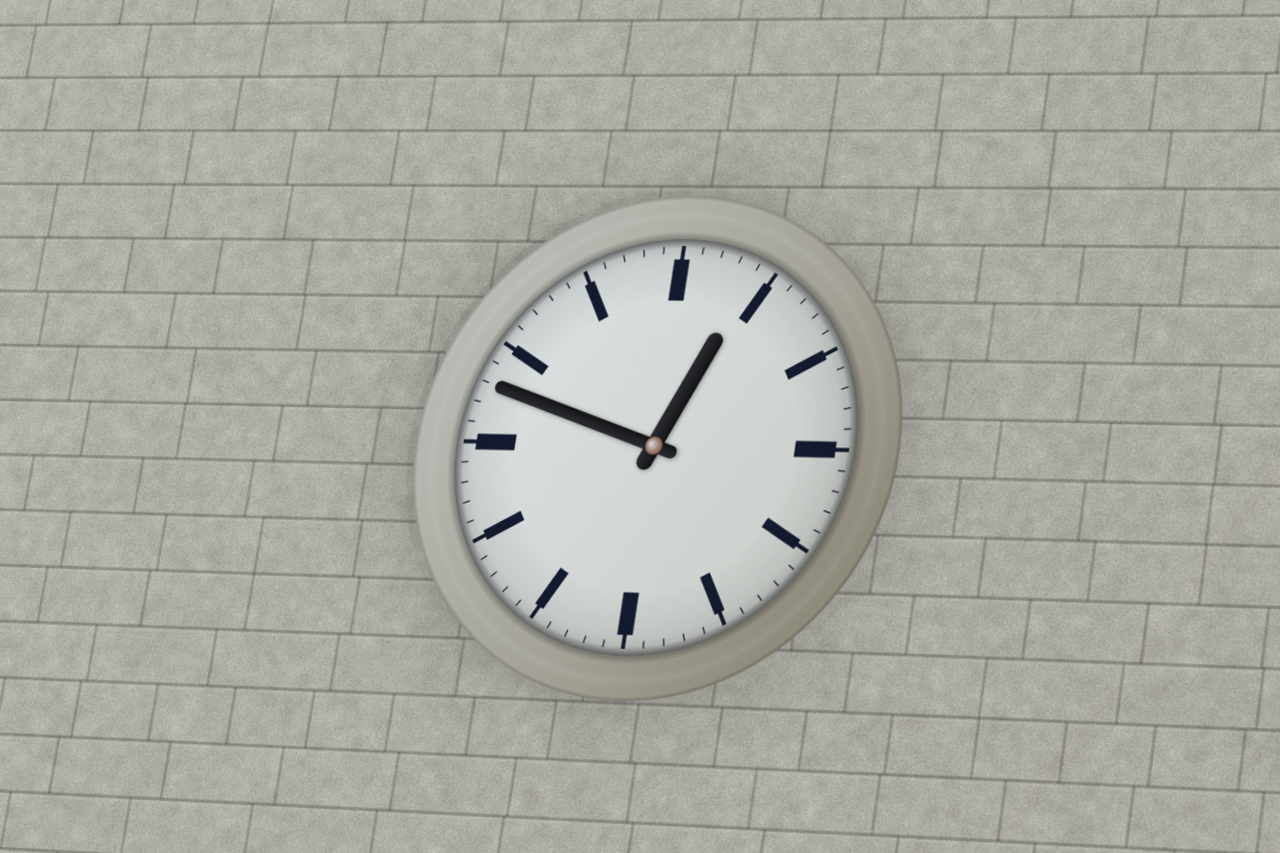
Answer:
{"hour": 12, "minute": 48}
